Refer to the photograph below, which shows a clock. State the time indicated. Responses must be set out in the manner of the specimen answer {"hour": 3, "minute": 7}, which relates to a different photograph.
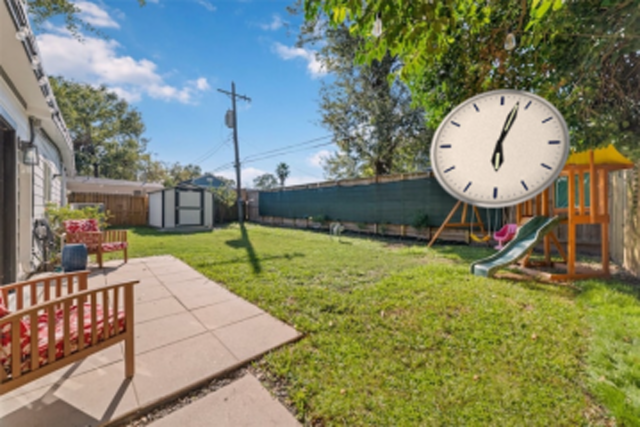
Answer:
{"hour": 6, "minute": 3}
